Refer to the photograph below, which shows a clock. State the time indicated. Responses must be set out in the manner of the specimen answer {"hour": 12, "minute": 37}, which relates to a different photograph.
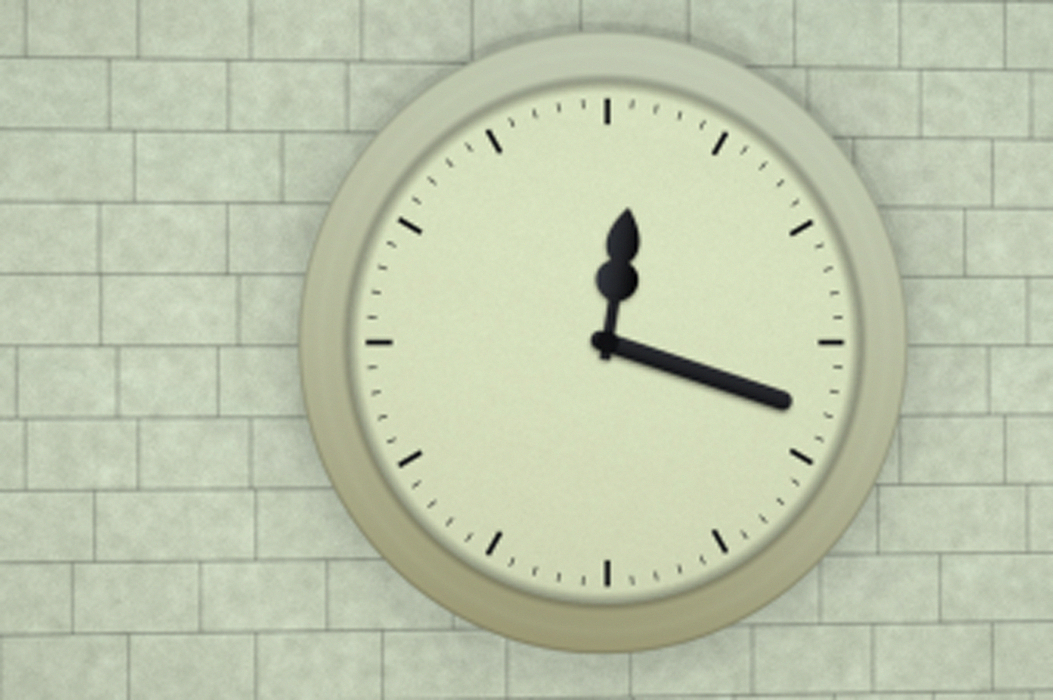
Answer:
{"hour": 12, "minute": 18}
